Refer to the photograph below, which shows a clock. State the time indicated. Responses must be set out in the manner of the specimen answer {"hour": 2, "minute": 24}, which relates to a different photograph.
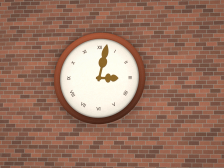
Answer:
{"hour": 3, "minute": 2}
